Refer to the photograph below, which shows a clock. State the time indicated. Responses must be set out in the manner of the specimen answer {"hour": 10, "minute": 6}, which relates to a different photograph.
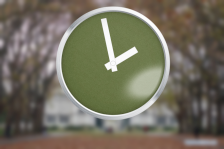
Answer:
{"hour": 1, "minute": 58}
